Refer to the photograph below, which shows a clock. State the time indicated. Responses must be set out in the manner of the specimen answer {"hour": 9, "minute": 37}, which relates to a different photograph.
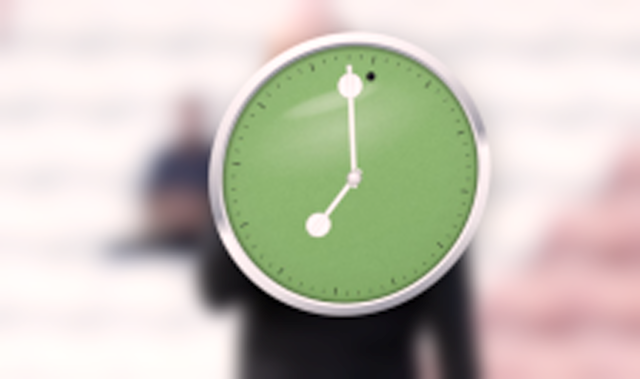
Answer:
{"hour": 6, "minute": 58}
